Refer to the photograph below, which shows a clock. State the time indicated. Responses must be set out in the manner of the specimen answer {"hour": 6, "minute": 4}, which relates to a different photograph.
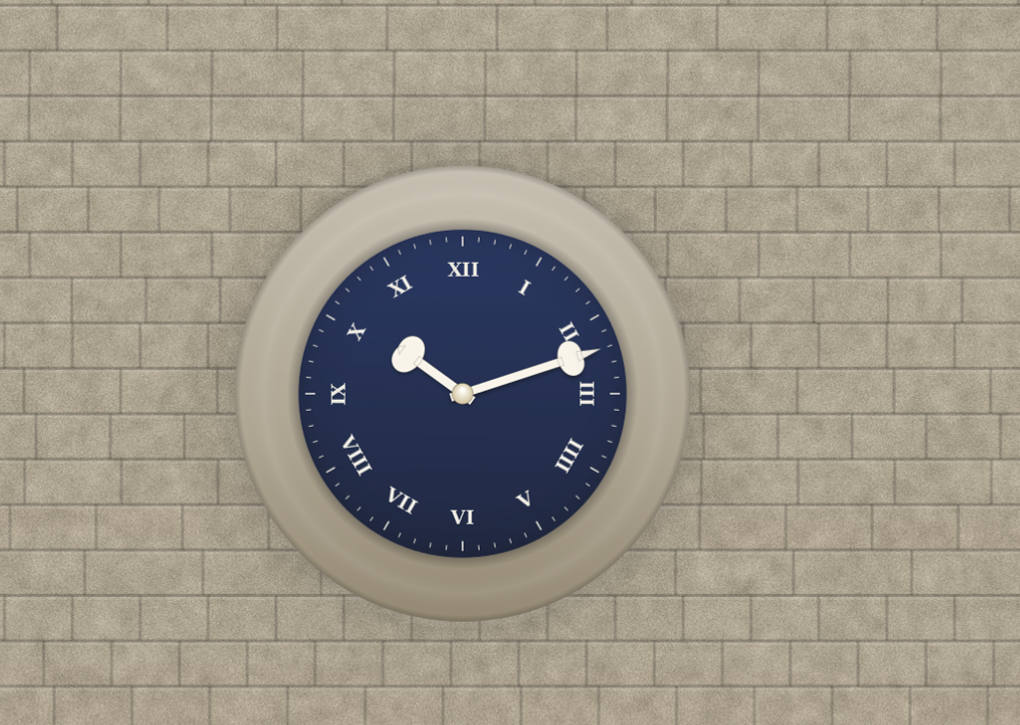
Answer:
{"hour": 10, "minute": 12}
